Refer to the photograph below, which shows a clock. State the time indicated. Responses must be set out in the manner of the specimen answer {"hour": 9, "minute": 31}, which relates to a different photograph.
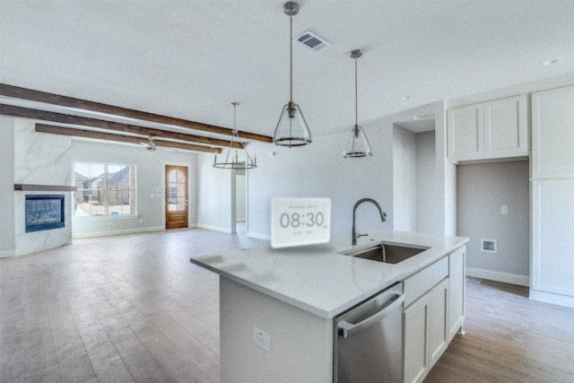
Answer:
{"hour": 8, "minute": 30}
